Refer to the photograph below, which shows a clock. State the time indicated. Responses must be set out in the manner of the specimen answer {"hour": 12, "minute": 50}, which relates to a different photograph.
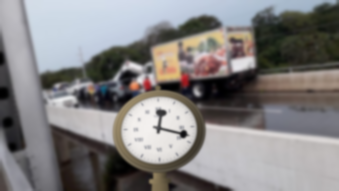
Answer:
{"hour": 12, "minute": 18}
